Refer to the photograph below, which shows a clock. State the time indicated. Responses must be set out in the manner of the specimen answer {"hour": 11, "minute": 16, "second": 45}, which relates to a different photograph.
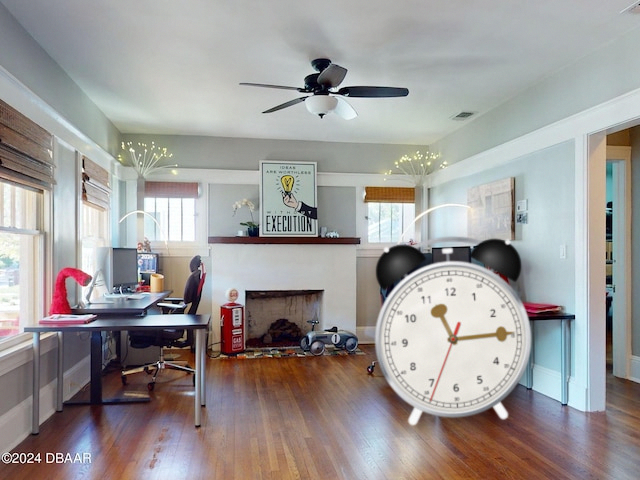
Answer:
{"hour": 11, "minute": 14, "second": 34}
